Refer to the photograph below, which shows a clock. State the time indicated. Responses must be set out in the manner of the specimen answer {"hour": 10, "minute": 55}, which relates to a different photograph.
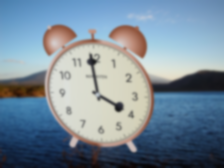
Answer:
{"hour": 3, "minute": 59}
